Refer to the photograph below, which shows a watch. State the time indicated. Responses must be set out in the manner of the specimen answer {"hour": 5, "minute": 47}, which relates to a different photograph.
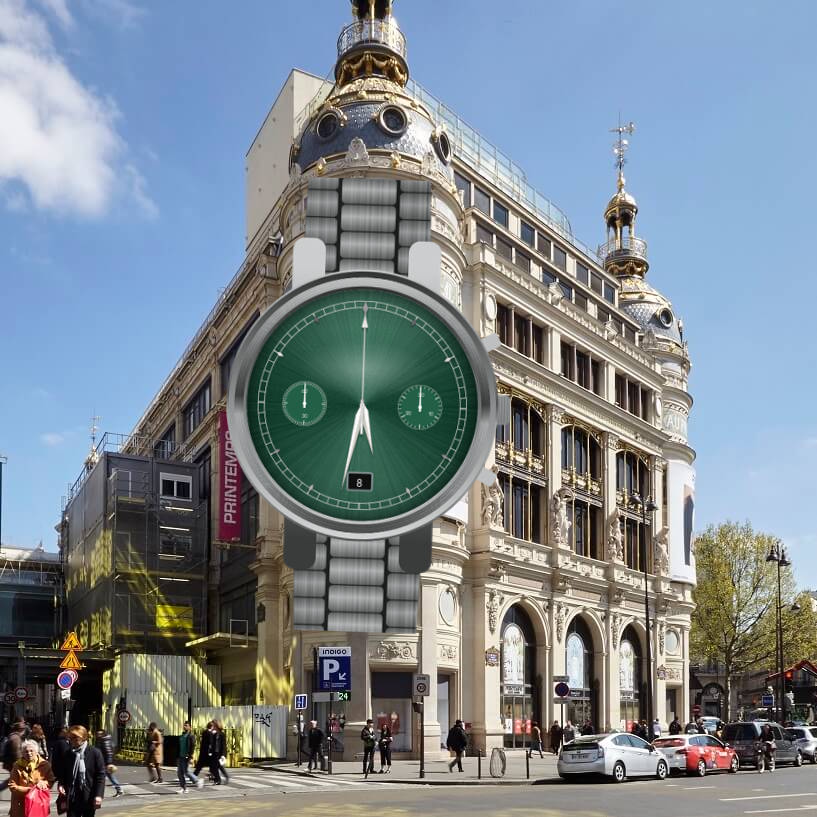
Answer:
{"hour": 5, "minute": 32}
